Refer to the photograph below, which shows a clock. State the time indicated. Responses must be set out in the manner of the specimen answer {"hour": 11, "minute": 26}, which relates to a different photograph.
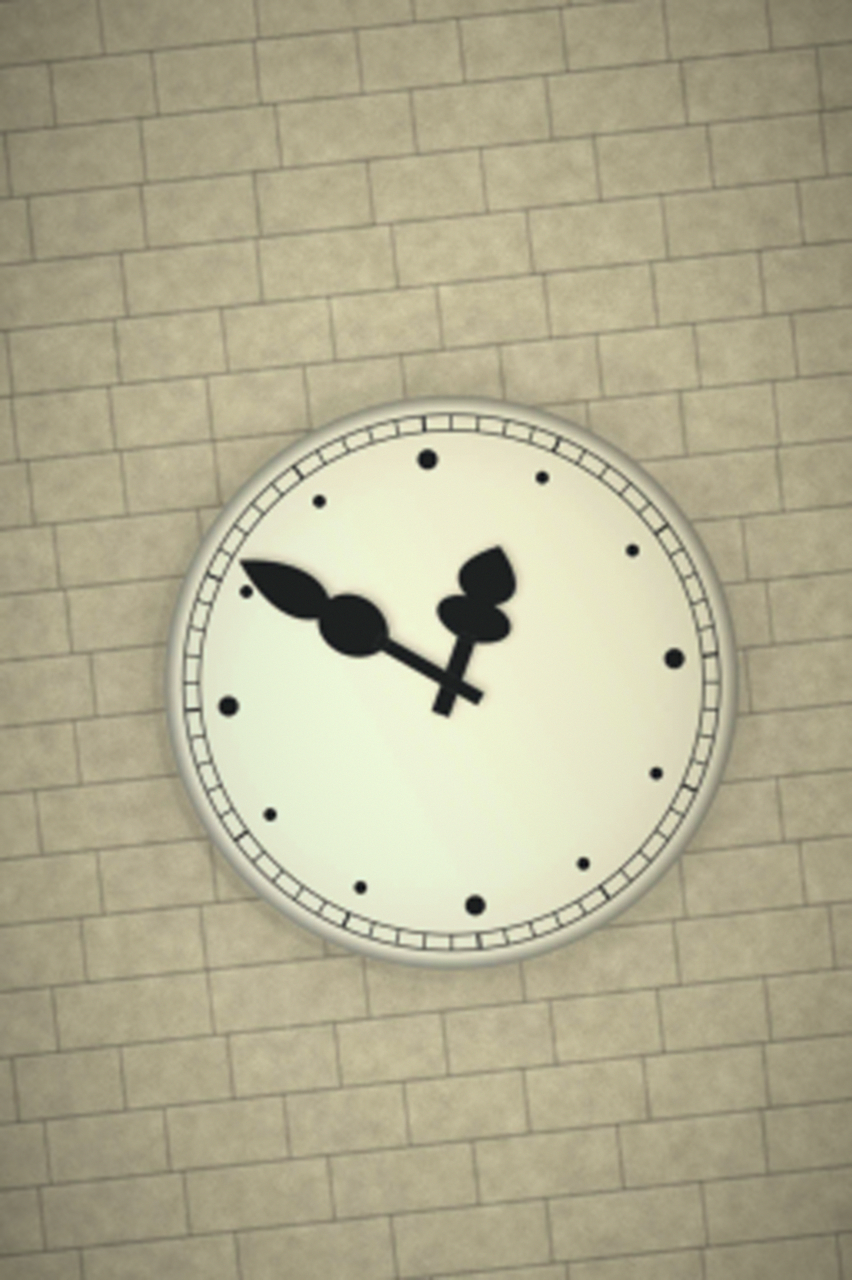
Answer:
{"hour": 12, "minute": 51}
